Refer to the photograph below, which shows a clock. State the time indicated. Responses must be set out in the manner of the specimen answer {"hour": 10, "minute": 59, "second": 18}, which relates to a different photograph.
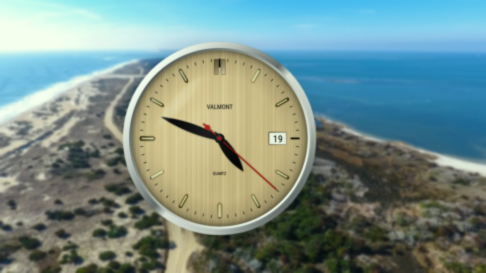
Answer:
{"hour": 4, "minute": 48, "second": 22}
